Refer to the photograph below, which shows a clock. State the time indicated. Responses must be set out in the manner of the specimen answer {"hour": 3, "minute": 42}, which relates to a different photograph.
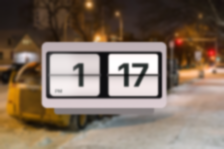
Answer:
{"hour": 1, "minute": 17}
